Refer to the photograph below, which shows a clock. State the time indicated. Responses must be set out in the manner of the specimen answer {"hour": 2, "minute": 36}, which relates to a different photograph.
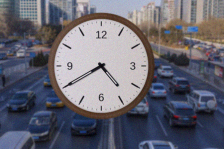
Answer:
{"hour": 4, "minute": 40}
